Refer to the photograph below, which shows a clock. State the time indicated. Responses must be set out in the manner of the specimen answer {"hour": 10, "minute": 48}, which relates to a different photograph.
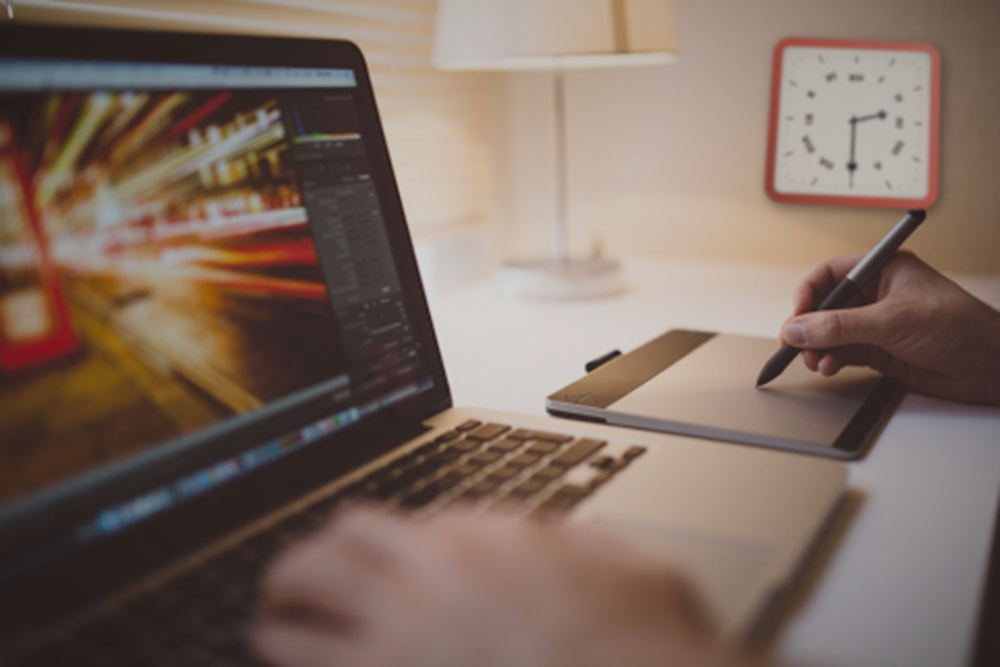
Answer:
{"hour": 2, "minute": 30}
